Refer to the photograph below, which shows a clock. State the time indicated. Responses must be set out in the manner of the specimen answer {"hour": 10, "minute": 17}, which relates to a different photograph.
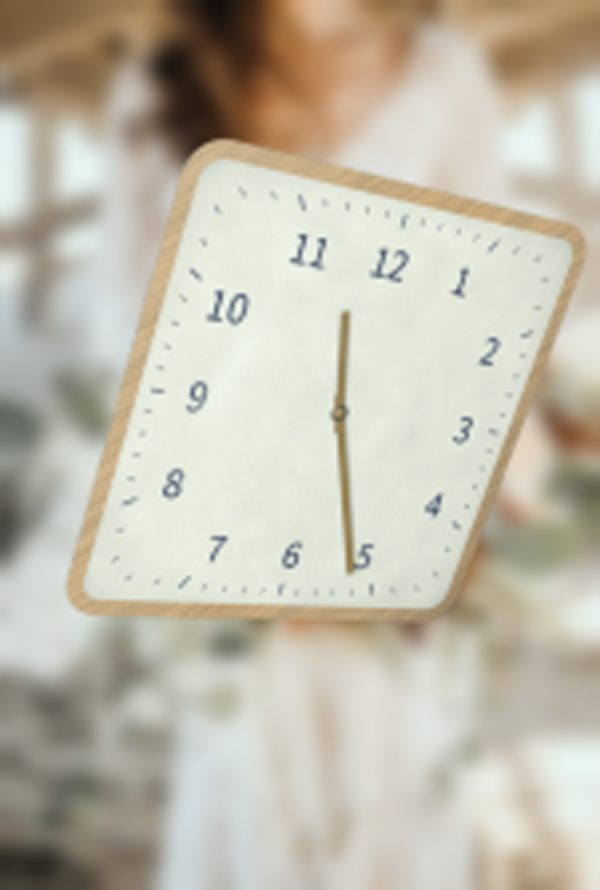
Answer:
{"hour": 11, "minute": 26}
